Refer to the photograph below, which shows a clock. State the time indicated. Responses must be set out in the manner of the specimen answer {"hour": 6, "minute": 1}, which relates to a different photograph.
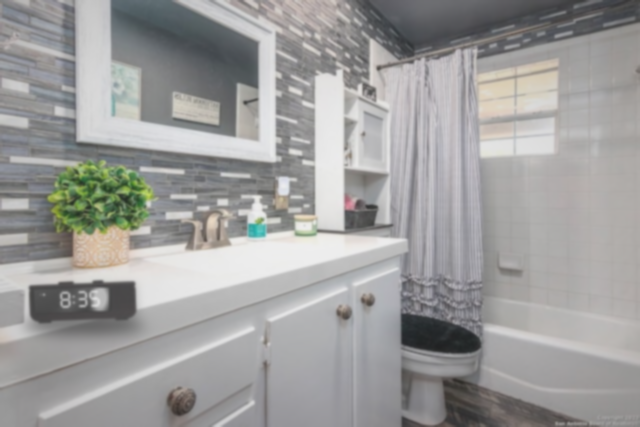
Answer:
{"hour": 8, "minute": 35}
